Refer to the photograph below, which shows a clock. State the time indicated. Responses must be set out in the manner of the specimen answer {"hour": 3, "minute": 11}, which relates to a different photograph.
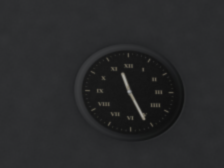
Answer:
{"hour": 11, "minute": 26}
